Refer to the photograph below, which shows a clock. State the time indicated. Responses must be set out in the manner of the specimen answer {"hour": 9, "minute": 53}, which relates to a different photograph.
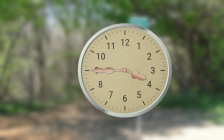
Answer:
{"hour": 3, "minute": 45}
